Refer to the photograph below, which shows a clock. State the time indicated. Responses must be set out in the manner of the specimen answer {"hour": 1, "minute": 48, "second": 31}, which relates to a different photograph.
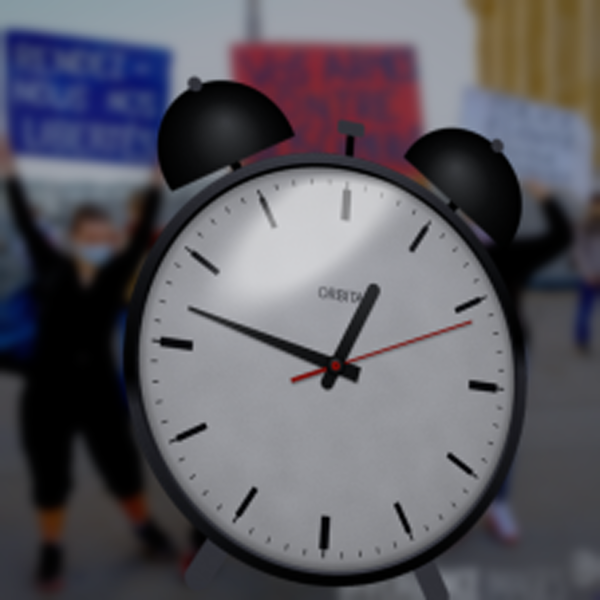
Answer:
{"hour": 12, "minute": 47, "second": 11}
